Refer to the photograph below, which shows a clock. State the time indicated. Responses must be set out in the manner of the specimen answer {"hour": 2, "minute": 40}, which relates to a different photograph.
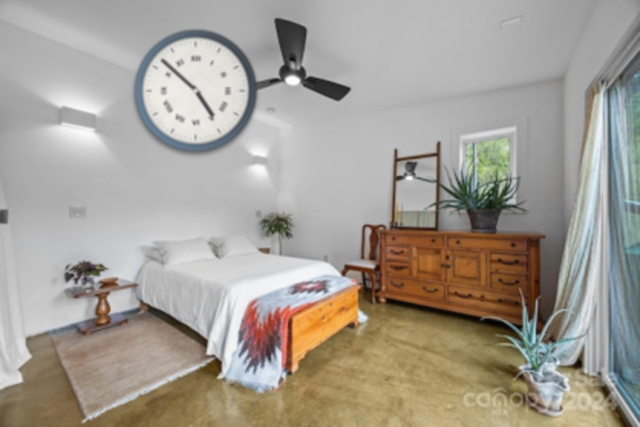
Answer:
{"hour": 4, "minute": 52}
